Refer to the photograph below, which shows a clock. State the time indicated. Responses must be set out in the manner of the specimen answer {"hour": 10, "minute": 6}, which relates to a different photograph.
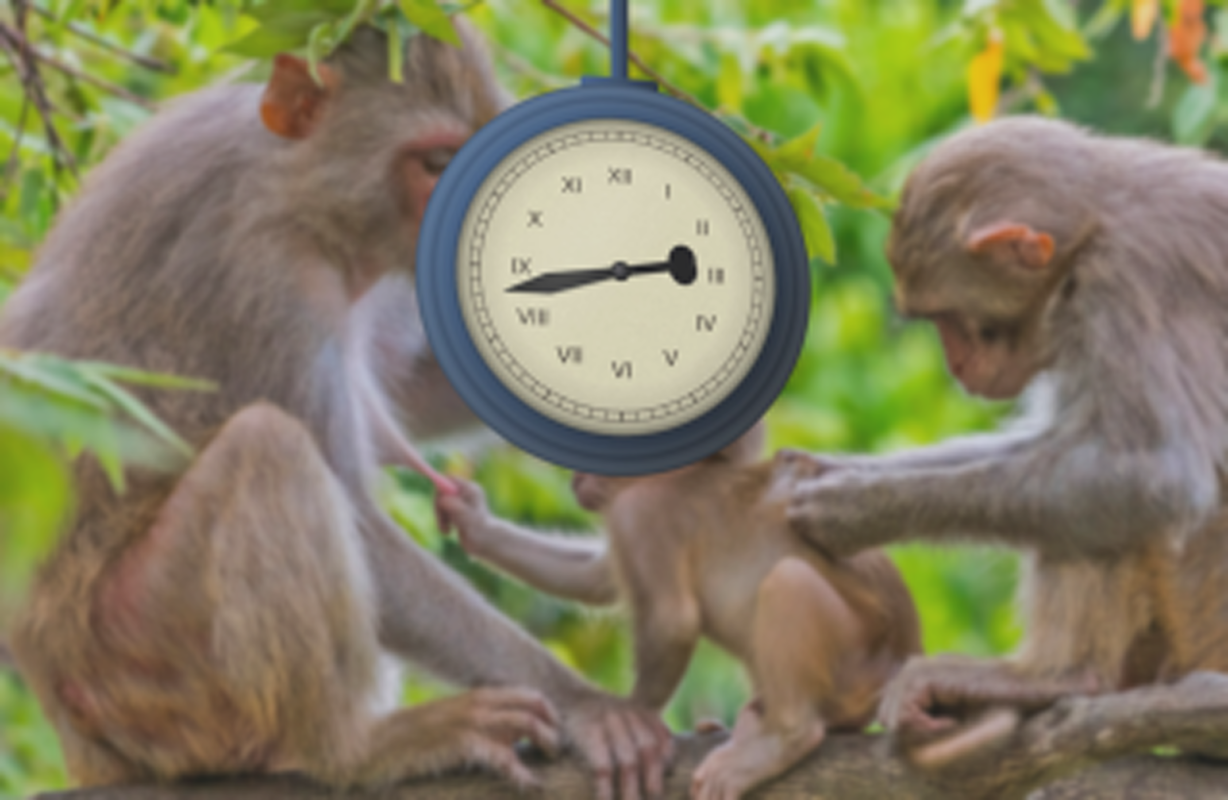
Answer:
{"hour": 2, "minute": 43}
